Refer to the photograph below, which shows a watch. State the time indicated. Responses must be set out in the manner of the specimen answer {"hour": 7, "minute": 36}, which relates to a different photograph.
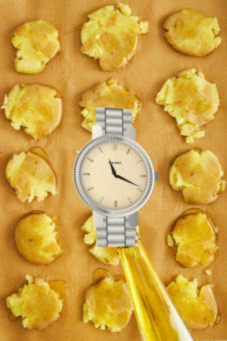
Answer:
{"hour": 11, "minute": 19}
